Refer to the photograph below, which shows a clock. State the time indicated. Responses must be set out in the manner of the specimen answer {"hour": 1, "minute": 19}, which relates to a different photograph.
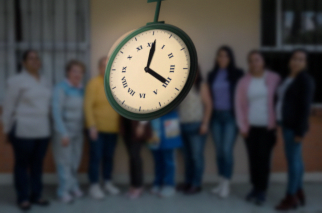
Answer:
{"hour": 4, "minute": 1}
